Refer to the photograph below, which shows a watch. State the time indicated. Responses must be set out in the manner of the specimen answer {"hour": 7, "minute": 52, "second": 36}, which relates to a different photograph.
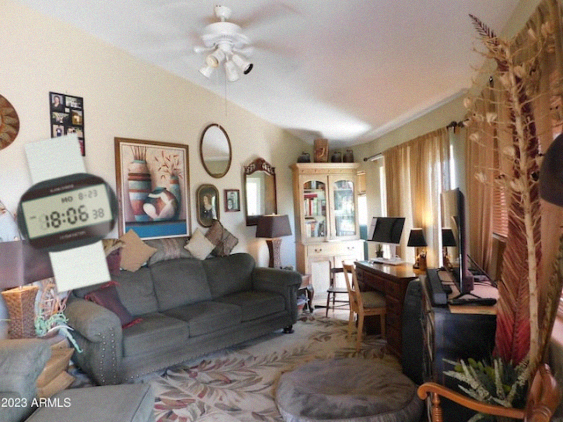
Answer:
{"hour": 18, "minute": 6, "second": 38}
